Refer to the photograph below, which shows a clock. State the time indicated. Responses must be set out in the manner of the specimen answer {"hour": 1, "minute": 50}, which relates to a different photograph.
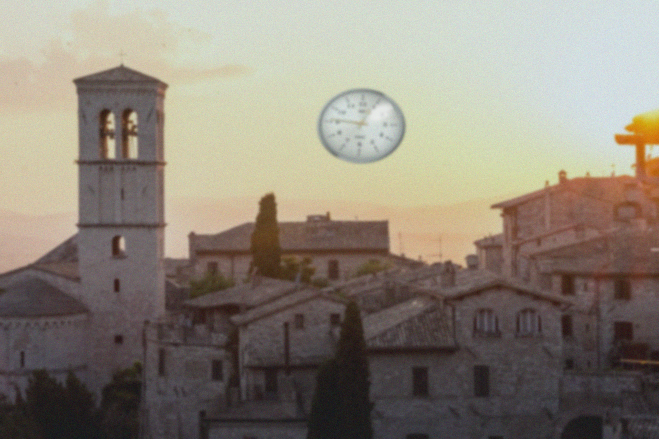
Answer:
{"hour": 12, "minute": 46}
